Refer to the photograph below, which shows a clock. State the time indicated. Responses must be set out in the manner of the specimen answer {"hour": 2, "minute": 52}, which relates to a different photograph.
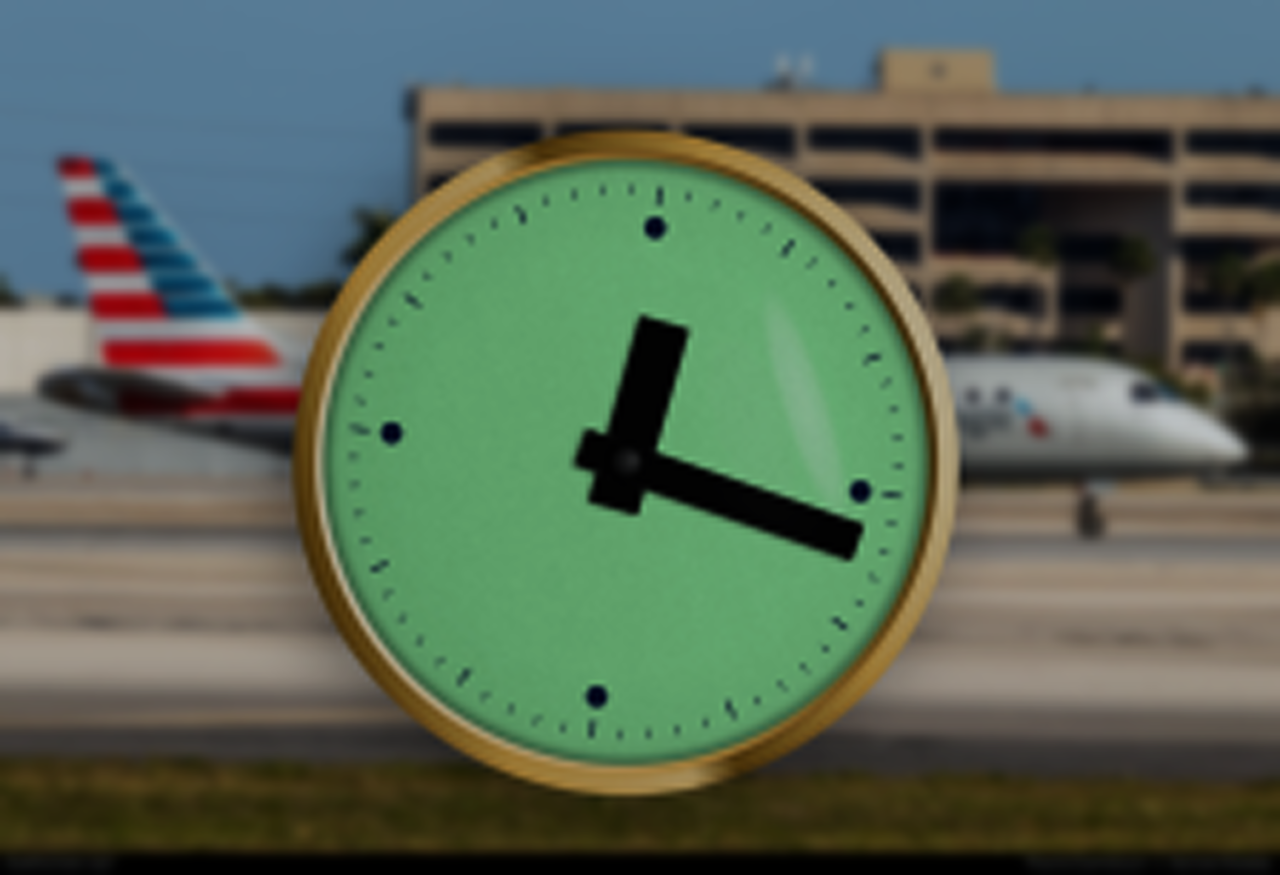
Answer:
{"hour": 12, "minute": 17}
